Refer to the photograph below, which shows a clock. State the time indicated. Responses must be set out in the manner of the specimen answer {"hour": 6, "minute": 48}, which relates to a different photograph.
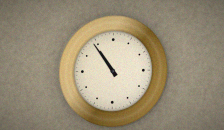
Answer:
{"hour": 10, "minute": 54}
